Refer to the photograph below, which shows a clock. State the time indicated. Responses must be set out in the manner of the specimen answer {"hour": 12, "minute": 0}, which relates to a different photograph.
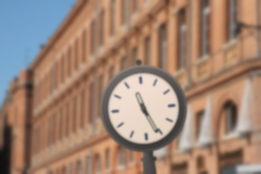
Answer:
{"hour": 11, "minute": 26}
